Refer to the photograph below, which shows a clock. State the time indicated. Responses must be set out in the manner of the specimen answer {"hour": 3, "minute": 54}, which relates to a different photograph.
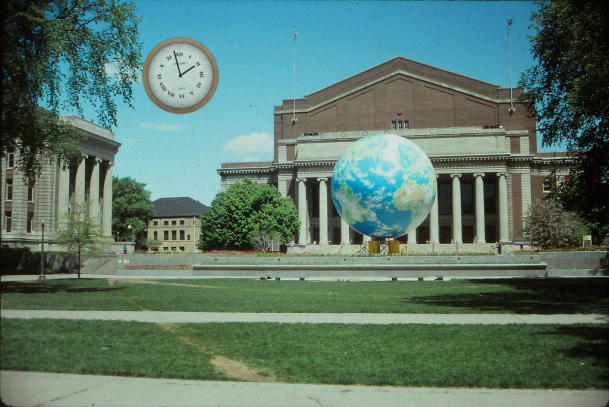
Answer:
{"hour": 1, "minute": 58}
